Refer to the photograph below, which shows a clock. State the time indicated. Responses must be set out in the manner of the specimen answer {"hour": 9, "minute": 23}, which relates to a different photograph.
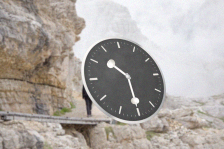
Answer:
{"hour": 10, "minute": 30}
